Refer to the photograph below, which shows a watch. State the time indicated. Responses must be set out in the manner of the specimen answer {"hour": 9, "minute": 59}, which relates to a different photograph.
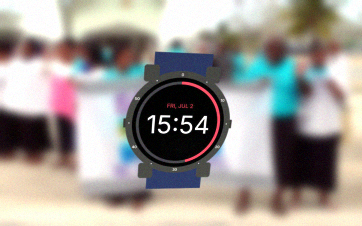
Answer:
{"hour": 15, "minute": 54}
